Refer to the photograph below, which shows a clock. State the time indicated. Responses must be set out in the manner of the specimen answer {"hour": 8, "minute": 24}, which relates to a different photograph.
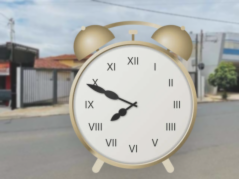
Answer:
{"hour": 7, "minute": 49}
